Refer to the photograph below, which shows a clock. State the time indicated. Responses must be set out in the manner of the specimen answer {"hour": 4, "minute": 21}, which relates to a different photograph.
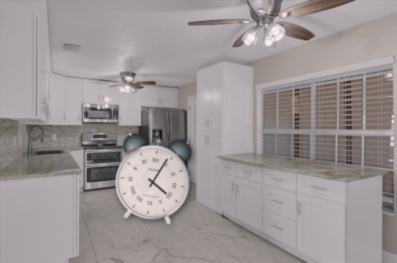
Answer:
{"hour": 4, "minute": 4}
